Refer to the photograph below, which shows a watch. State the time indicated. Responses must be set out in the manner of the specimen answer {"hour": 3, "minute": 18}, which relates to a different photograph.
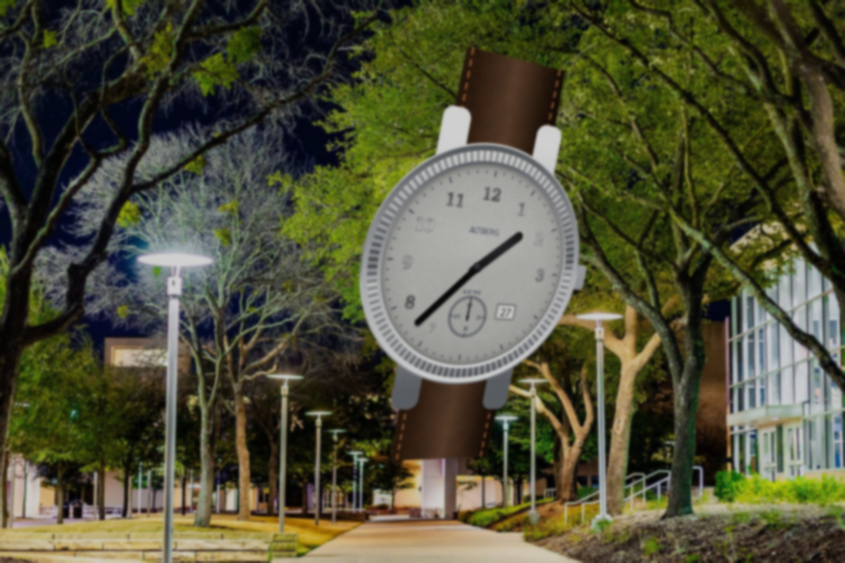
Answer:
{"hour": 1, "minute": 37}
